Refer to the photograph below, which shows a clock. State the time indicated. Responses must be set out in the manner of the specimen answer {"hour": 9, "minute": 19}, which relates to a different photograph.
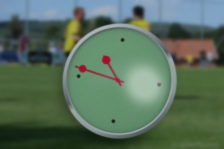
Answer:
{"hour": 10, "minute": 47}
